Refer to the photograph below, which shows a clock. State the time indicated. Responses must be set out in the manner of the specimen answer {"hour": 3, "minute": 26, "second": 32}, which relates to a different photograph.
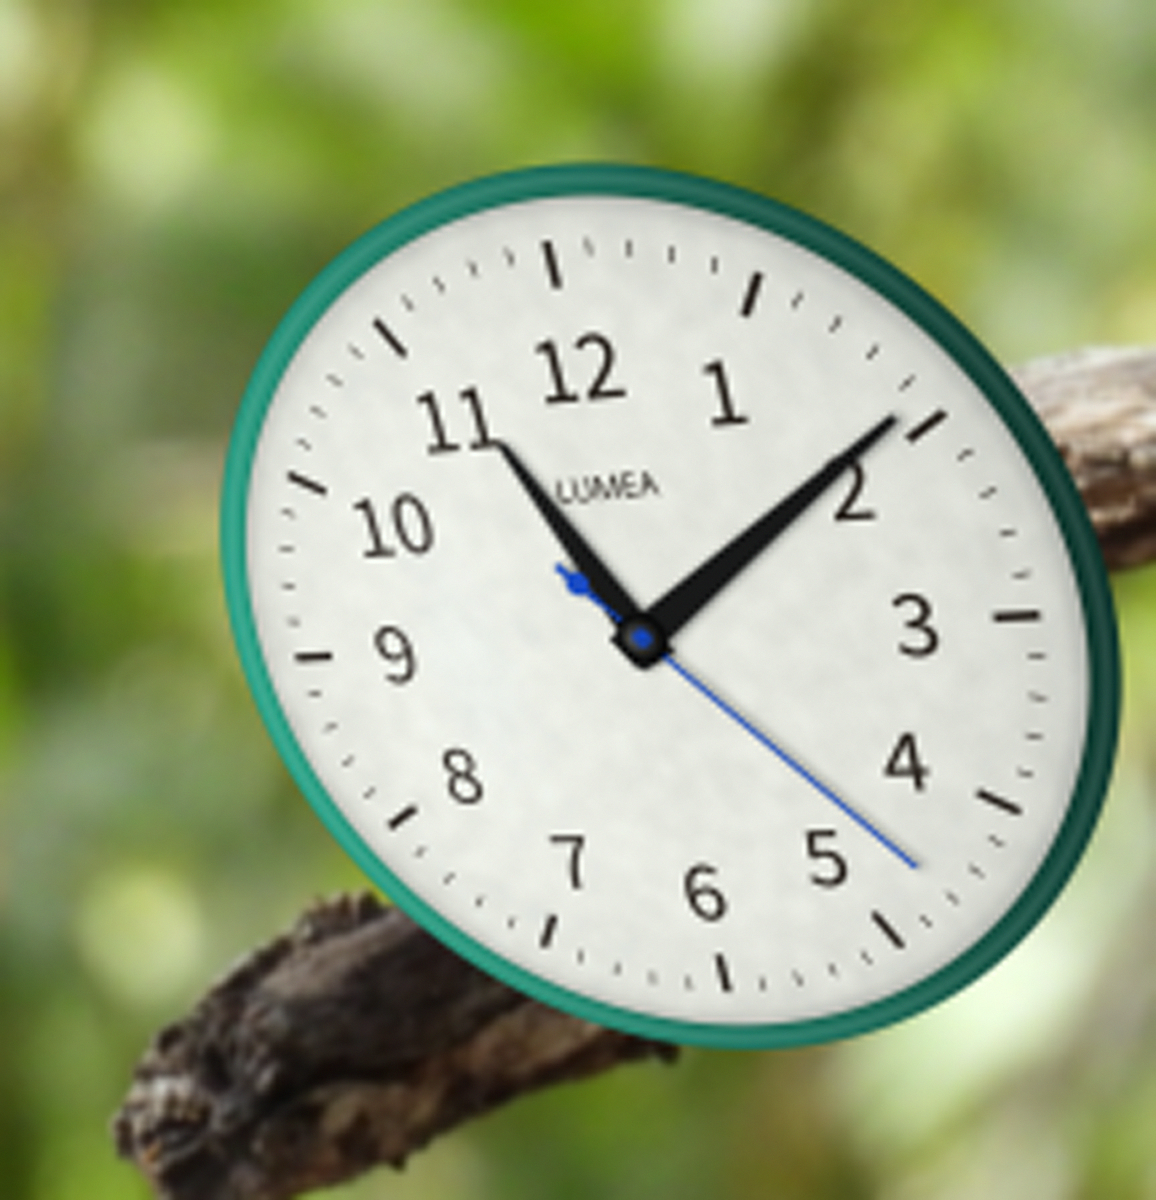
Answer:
{"hour": 11, "minute": 9, "second": 23}
